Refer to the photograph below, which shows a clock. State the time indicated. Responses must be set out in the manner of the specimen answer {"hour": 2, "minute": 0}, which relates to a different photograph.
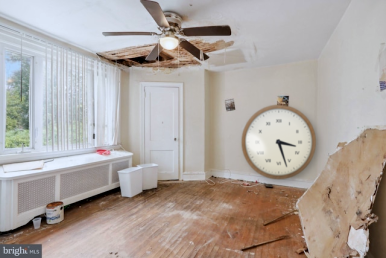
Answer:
{"hour": 3, "minute": 27}
